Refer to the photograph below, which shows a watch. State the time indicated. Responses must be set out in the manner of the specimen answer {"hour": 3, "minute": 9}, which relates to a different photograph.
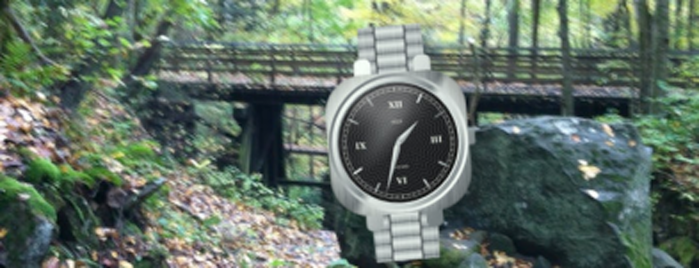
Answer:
{"hour": 1, "minute": 33}
